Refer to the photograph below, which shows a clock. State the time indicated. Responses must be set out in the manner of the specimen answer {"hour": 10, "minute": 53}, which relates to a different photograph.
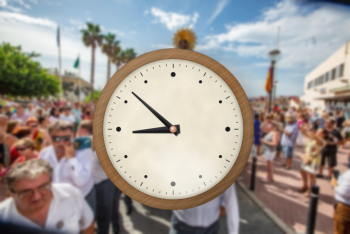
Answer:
{"hour": 8, "minute": 52}
